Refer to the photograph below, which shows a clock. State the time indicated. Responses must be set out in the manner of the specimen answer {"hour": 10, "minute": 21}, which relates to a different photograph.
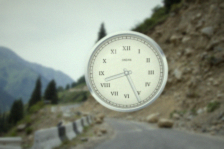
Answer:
{"hour": 8, "minute": 26}
